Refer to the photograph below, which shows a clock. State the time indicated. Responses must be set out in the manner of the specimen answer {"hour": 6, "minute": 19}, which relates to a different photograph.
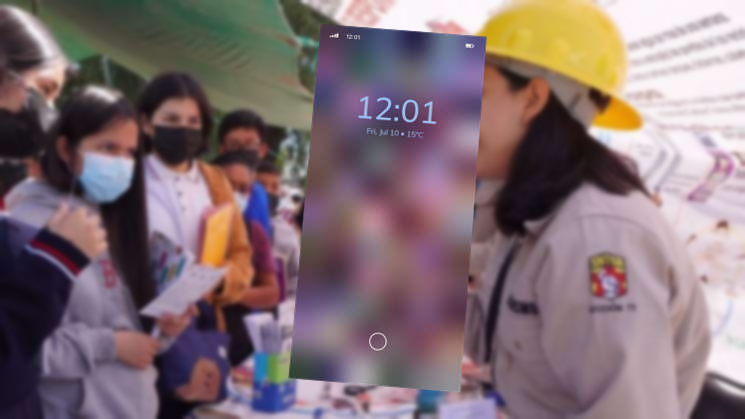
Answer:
{"hour": 12, "minute": 1}
